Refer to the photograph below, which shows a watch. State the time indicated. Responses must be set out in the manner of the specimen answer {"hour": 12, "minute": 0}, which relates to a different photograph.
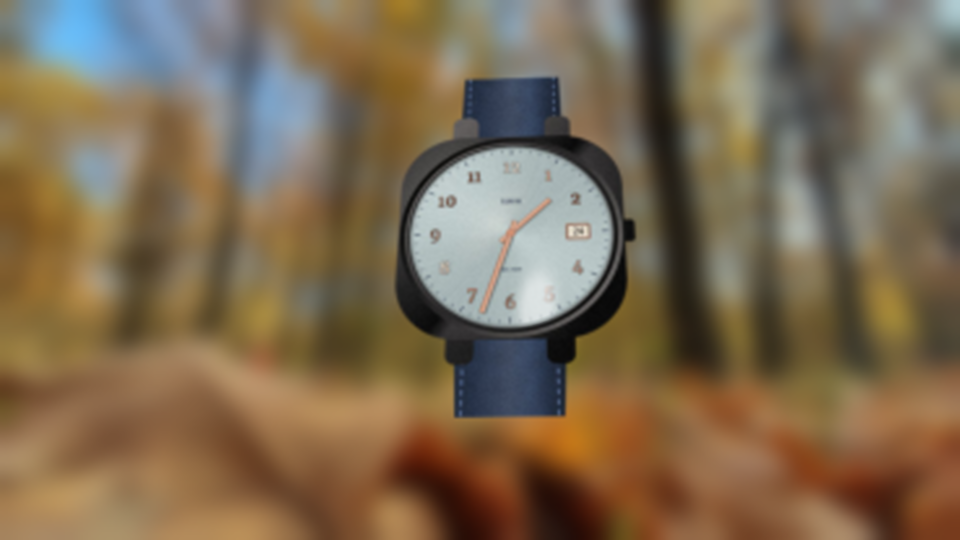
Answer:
{"hour": 1, "minute": 33}
